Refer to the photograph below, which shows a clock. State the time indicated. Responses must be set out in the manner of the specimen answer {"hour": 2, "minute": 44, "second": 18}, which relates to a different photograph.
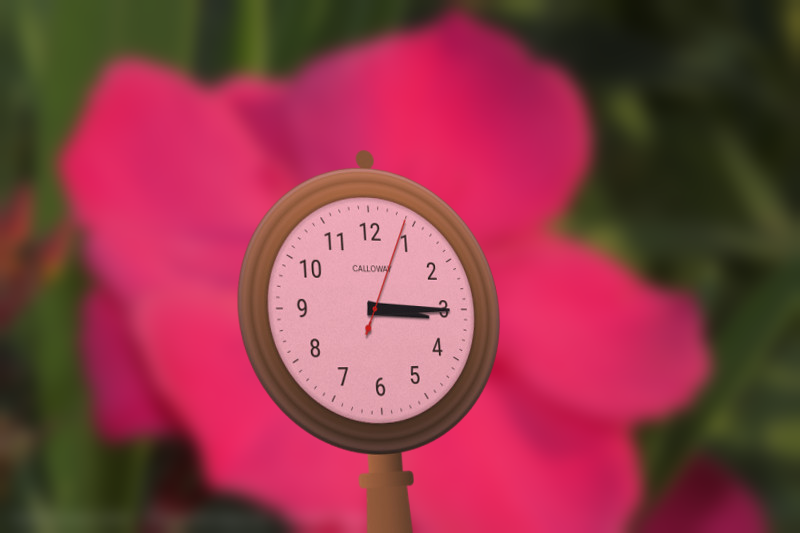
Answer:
{"hour": 3, "minute": 15, "second": 4}
